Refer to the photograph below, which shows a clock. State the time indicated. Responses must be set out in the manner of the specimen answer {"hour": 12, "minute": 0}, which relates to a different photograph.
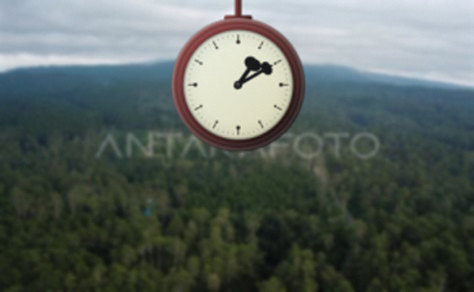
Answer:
{"hour": 1, "minute": 10}
